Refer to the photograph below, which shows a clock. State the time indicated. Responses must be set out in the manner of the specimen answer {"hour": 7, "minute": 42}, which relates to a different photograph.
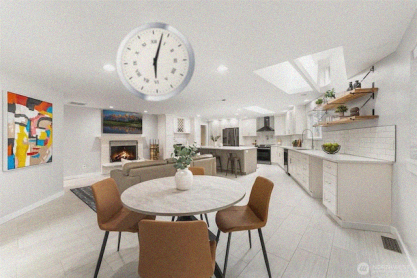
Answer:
{"hour": 6, "minute": 3}
